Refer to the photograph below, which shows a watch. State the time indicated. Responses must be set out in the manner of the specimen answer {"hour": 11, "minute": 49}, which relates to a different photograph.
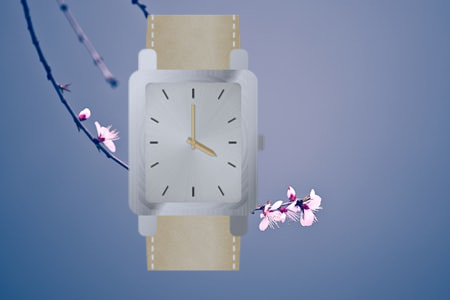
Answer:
{"hour": 4, "minute": 0}
